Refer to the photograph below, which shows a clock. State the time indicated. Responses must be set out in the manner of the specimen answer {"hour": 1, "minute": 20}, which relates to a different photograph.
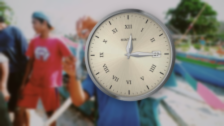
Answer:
{"hour": 12, "minute": 15}
